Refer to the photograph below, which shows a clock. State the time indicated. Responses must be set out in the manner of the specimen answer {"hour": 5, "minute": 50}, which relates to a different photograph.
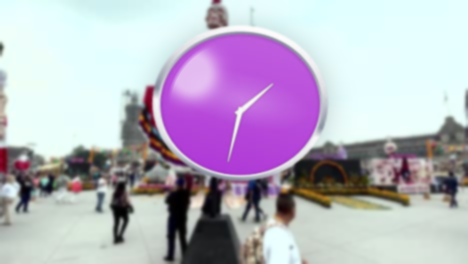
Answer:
{"hour": 1, "minute": 32}
